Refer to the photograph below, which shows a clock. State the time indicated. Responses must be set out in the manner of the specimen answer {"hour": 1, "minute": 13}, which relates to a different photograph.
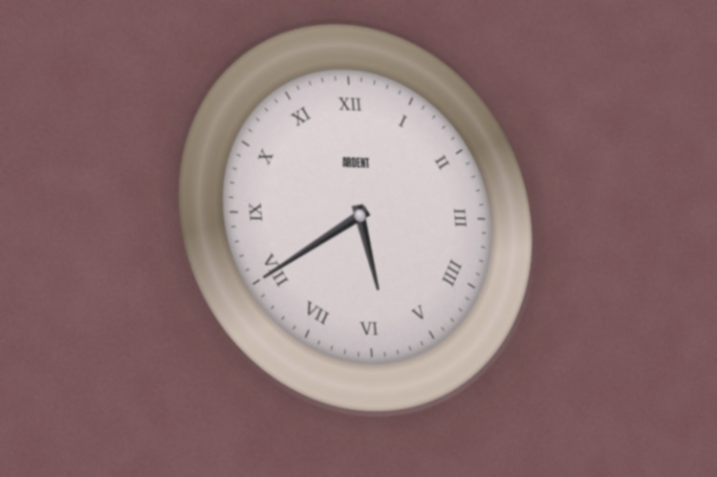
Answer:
{"hour": 5, "minute": 40}
